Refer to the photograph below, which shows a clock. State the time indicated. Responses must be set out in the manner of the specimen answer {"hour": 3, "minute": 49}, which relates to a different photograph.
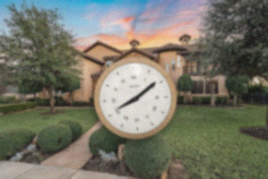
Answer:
{"hour": 8, "minute": 9}
